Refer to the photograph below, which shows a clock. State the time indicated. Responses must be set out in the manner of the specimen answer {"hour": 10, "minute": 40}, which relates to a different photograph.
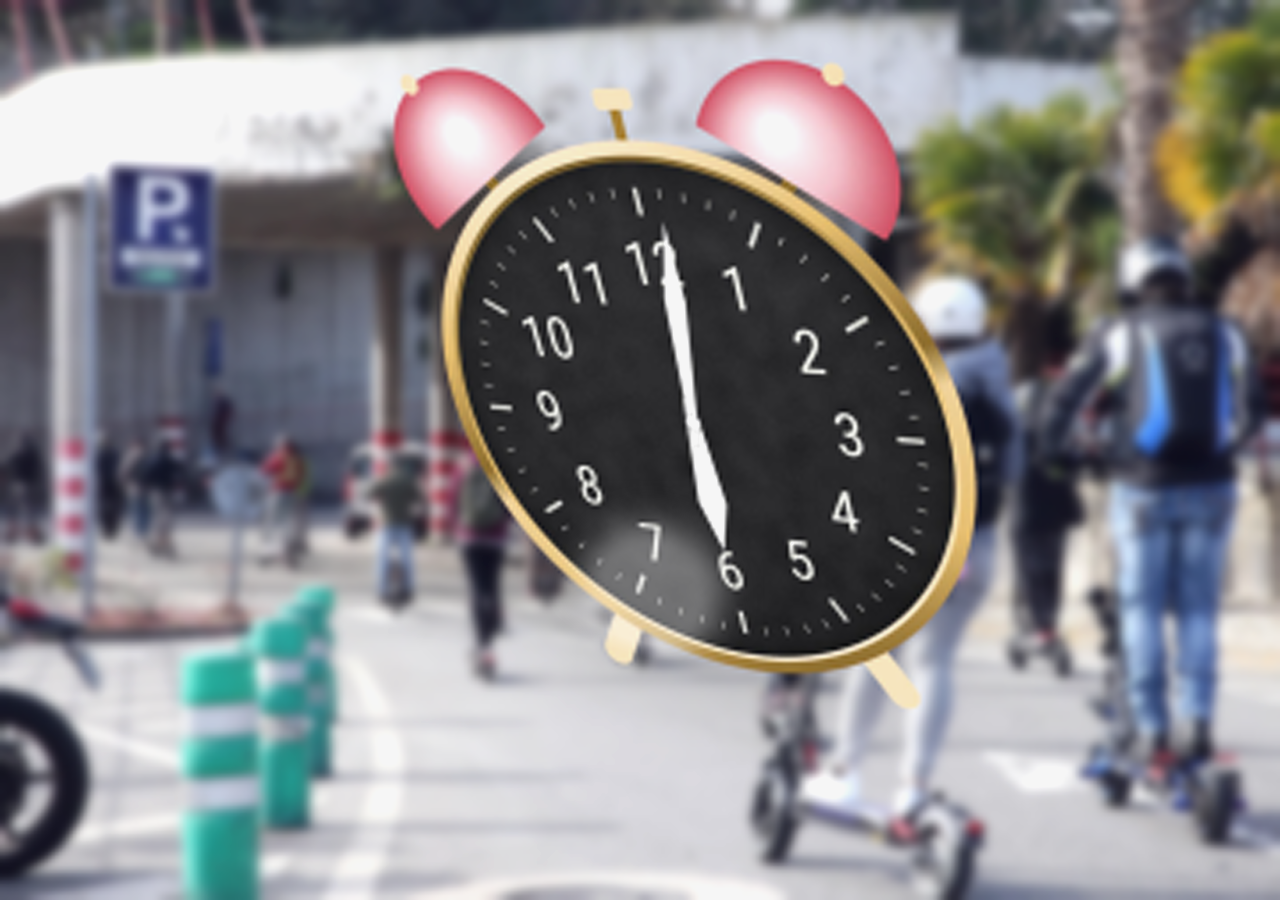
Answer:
{"hour": 6, "minute": 1}
